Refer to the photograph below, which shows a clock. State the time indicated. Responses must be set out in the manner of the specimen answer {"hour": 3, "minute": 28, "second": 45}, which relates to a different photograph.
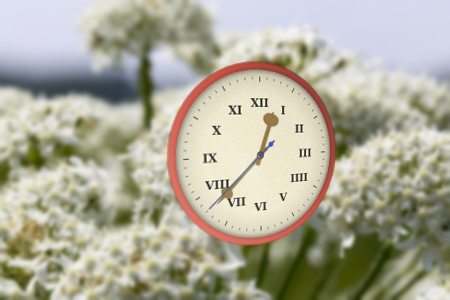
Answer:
{"hour": 12, "minute": 37, "second": 38}
